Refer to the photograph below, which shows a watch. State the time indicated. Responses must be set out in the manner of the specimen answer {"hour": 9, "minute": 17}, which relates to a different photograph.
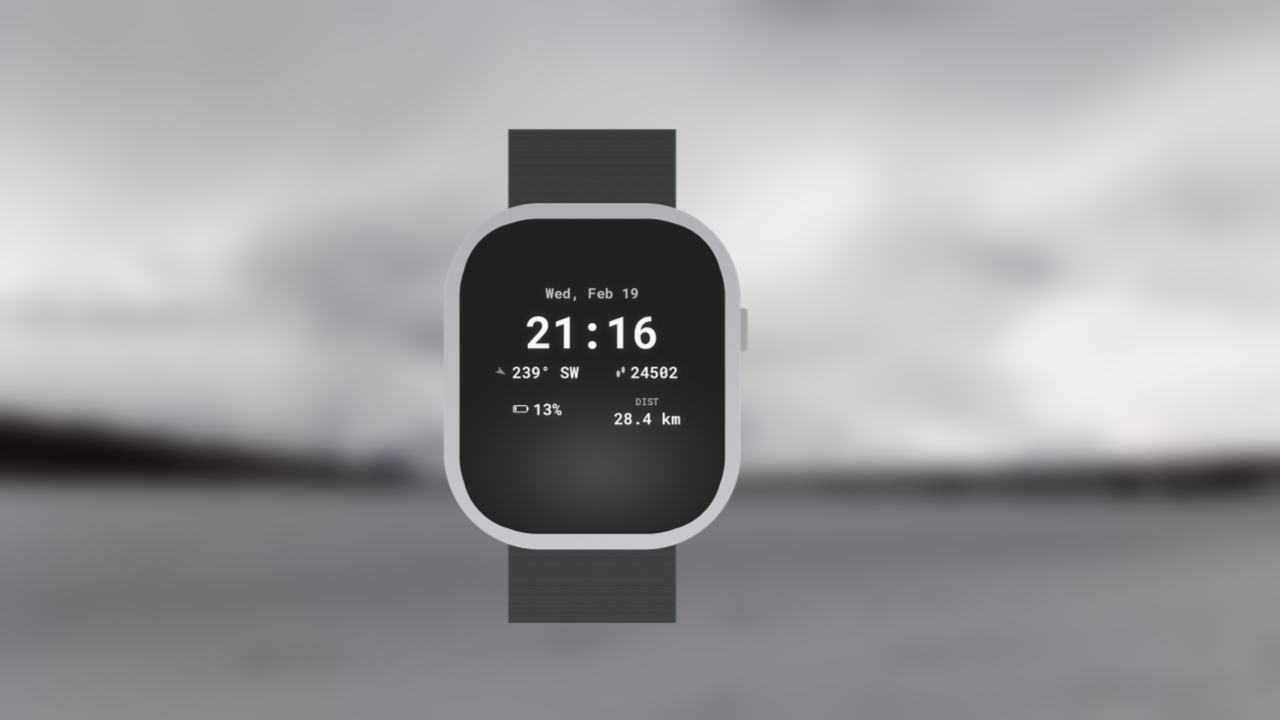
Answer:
{"hour": 21, "minute": 16}
